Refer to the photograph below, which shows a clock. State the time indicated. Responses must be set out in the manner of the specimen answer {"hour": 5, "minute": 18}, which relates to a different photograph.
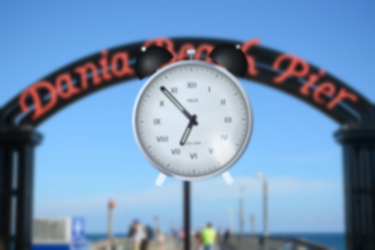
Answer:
{"hour": 6, "minute": 53}
